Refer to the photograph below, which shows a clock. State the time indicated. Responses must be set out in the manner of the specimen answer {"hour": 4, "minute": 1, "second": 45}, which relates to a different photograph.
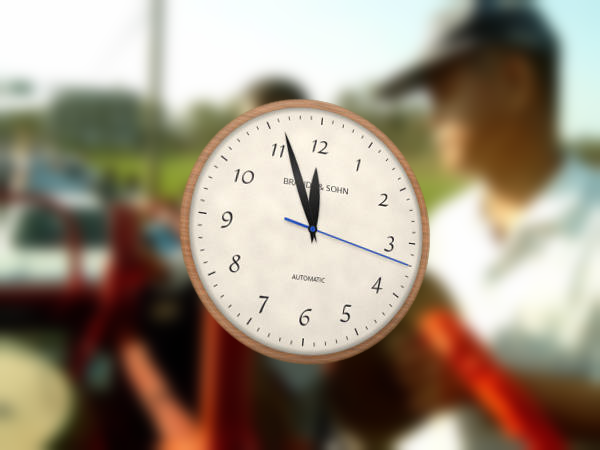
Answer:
{"hour": 11, "minute": 56, "second": 17}
